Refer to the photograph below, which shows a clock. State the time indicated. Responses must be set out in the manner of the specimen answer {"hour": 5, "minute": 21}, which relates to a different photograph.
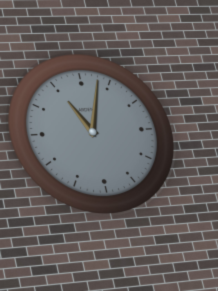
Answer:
{"hour": 11, "minute": 3}
